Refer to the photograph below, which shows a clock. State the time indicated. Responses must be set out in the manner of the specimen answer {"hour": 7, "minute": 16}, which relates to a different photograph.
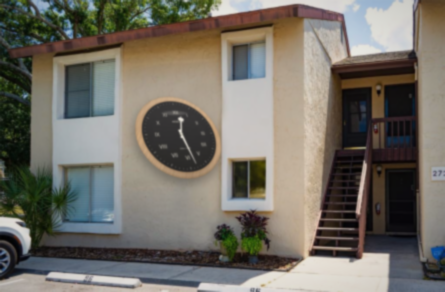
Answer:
{"hour": 12, "minute": 28}
